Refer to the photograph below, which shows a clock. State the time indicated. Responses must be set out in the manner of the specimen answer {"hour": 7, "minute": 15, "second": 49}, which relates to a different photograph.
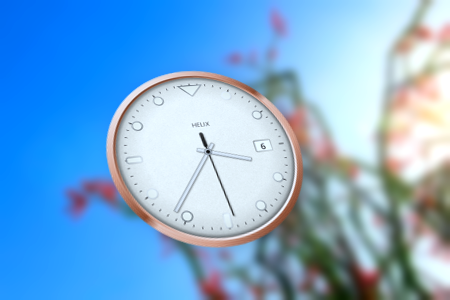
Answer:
{"hour": 3, "minute": 36, "second": 29}
